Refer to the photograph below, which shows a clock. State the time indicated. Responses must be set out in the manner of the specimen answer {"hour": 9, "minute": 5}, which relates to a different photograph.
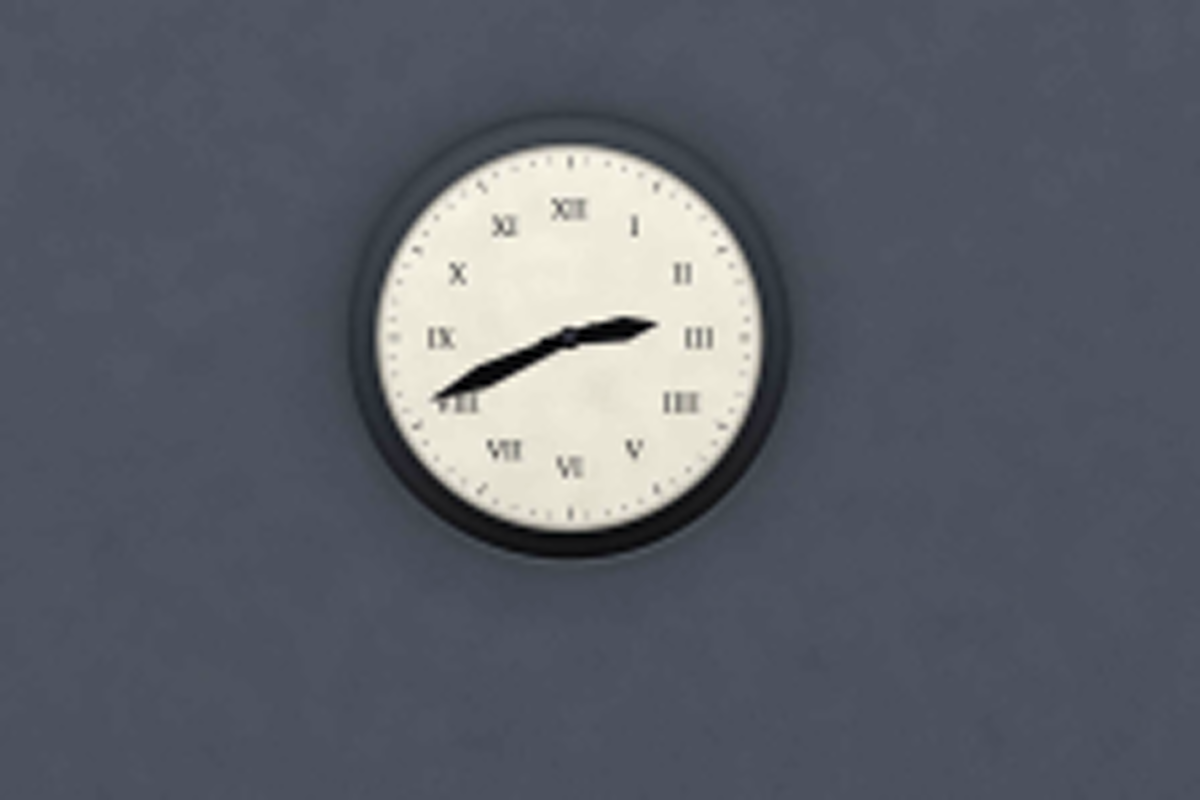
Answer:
{"hour": 2, "minute": 41}
